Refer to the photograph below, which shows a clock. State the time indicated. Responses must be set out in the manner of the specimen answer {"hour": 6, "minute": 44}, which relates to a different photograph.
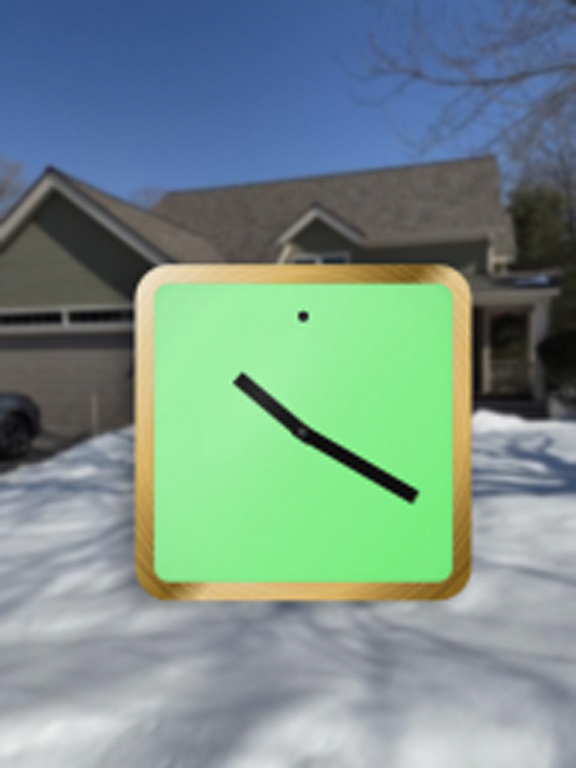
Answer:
{"hour": 10, "minute": 20}
